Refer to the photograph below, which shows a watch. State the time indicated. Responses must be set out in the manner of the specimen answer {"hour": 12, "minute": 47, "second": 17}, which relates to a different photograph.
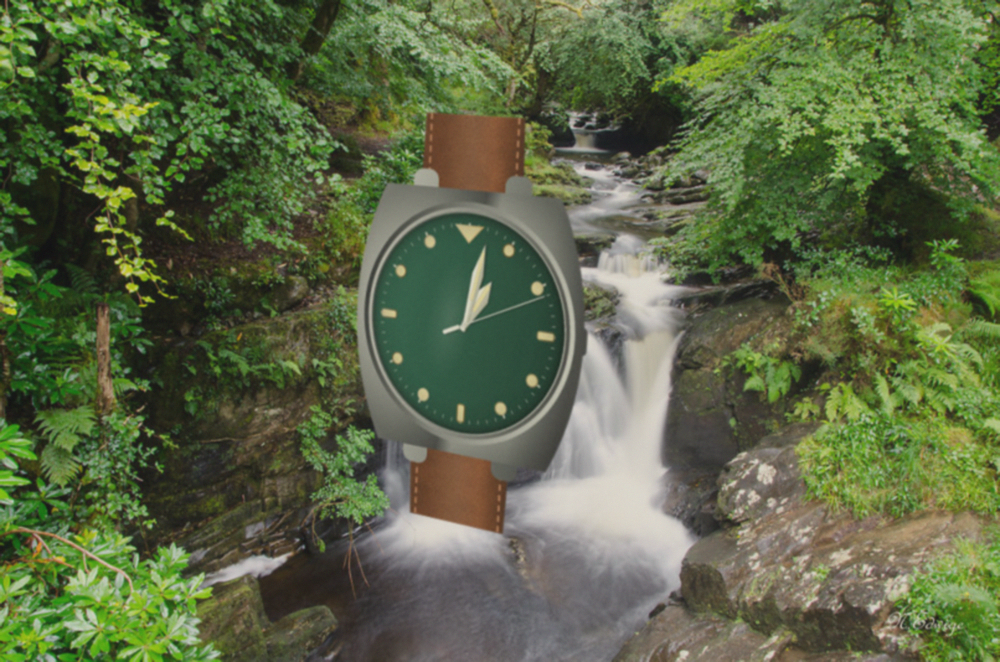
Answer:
{"hour": 1, "minute": 2, "second": 11}
